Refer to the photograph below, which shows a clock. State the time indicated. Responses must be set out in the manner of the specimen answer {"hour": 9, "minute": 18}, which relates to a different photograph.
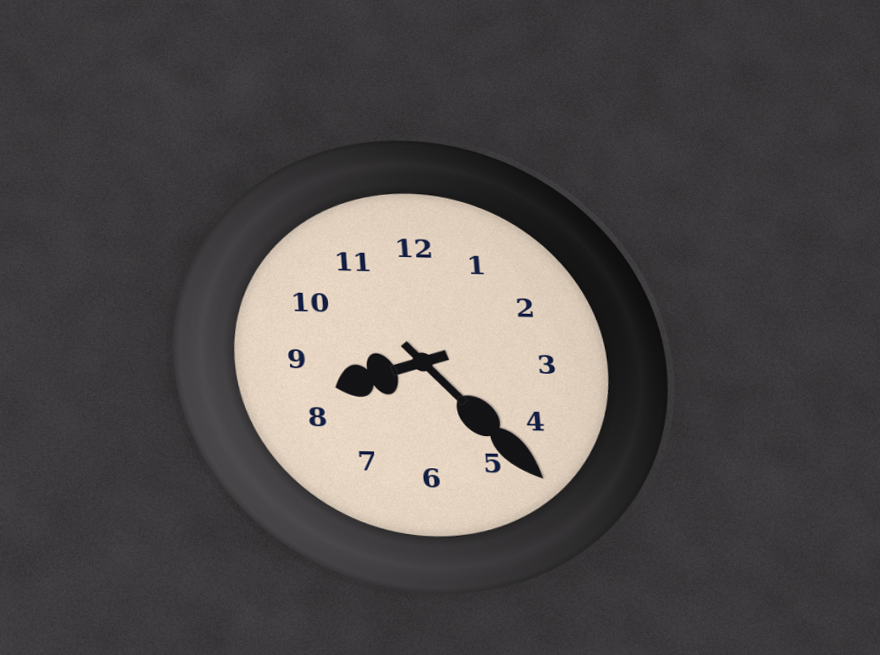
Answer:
{"hour": 8, "minute": 23}
